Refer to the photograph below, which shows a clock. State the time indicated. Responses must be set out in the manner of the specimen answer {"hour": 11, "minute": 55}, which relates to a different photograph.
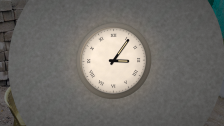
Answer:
{"hour": 3, "minute": 6}
